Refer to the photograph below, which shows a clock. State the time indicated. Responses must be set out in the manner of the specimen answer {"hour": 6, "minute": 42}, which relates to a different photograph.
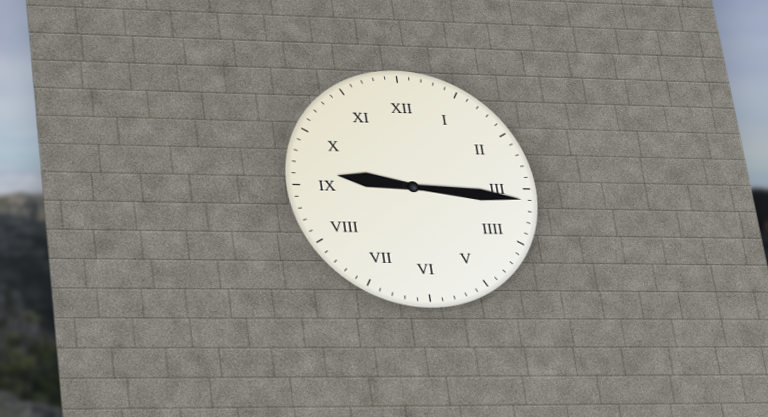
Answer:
{"hour": 9, "minute": 16}
